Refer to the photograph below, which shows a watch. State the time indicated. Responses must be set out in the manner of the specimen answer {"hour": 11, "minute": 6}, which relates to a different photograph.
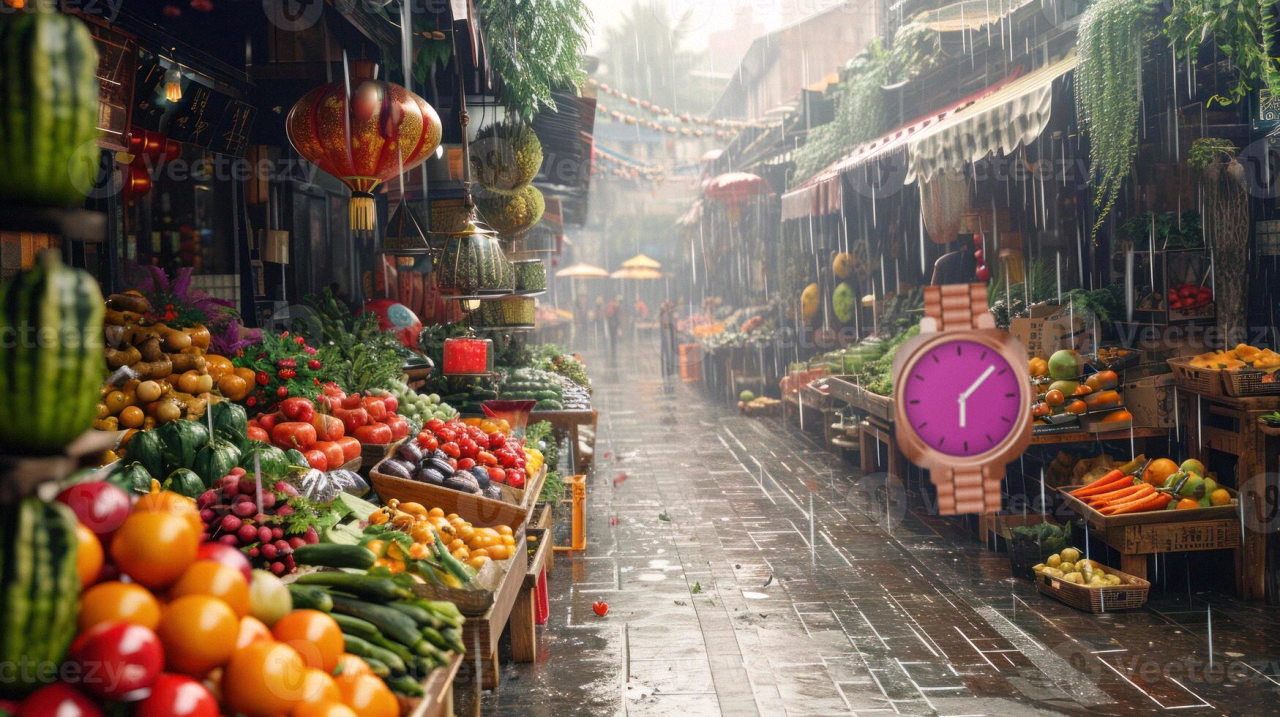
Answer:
{"hour": 6, "minute": 8}
